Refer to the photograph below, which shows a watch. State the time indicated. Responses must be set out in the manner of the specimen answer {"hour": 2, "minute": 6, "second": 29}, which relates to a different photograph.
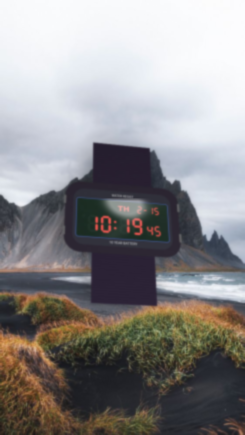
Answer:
{"hour": 10, "minute": 19, "second": 45}
